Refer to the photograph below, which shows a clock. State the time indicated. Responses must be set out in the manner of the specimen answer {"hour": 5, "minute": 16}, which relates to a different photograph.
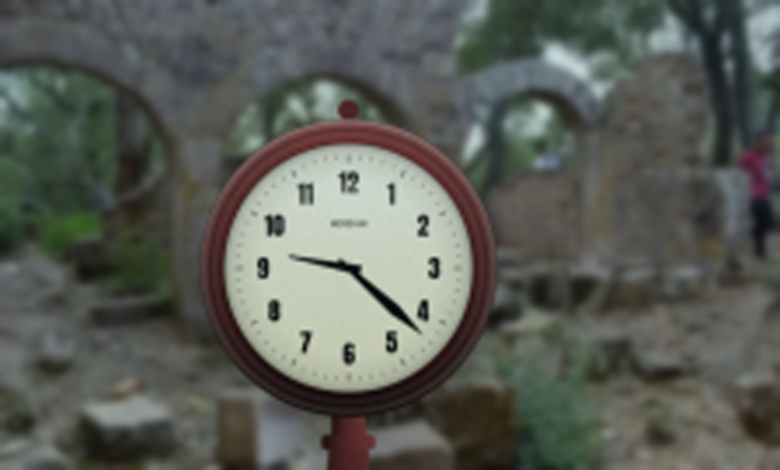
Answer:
{"hour": 9, "minute": 22}
